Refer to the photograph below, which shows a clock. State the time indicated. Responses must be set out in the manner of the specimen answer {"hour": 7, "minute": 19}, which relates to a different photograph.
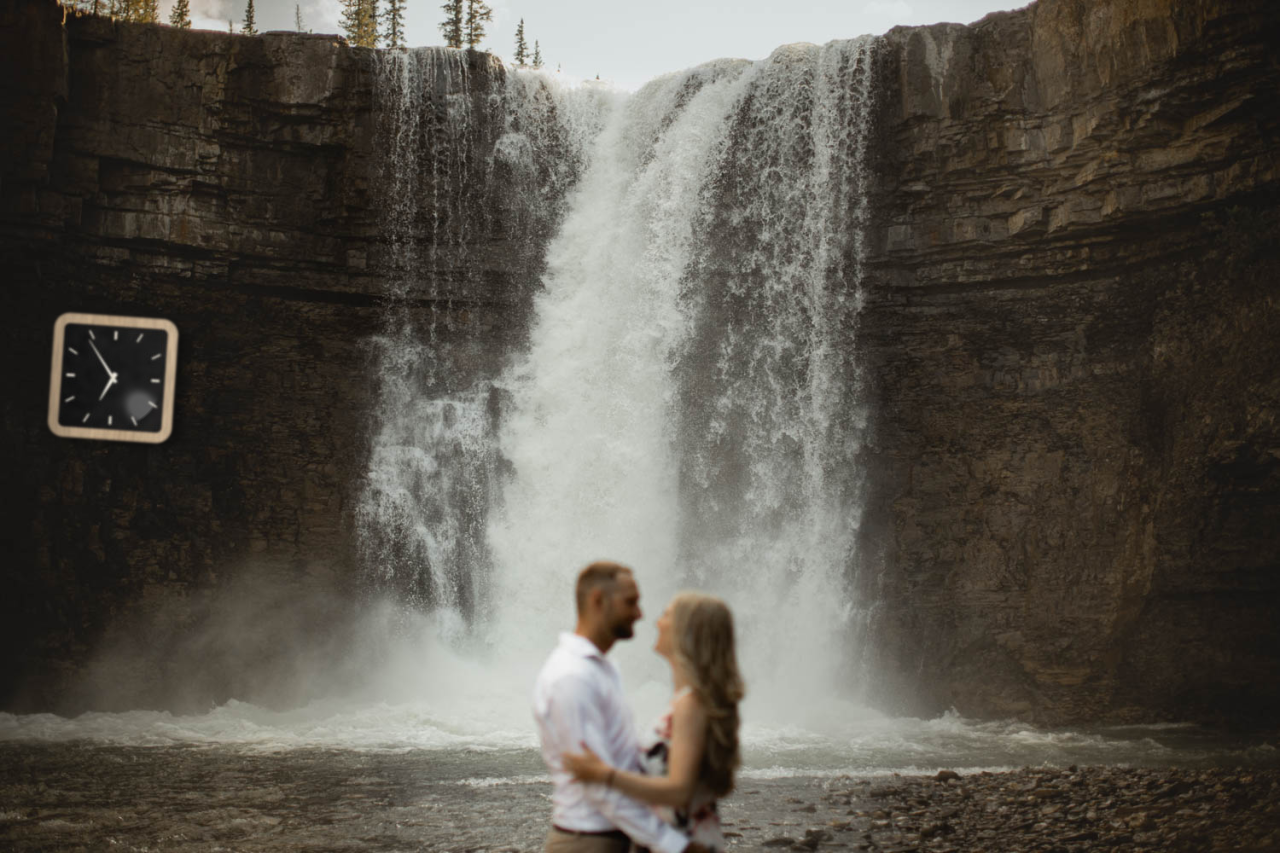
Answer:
{"hour": 6, "minute": 54}
